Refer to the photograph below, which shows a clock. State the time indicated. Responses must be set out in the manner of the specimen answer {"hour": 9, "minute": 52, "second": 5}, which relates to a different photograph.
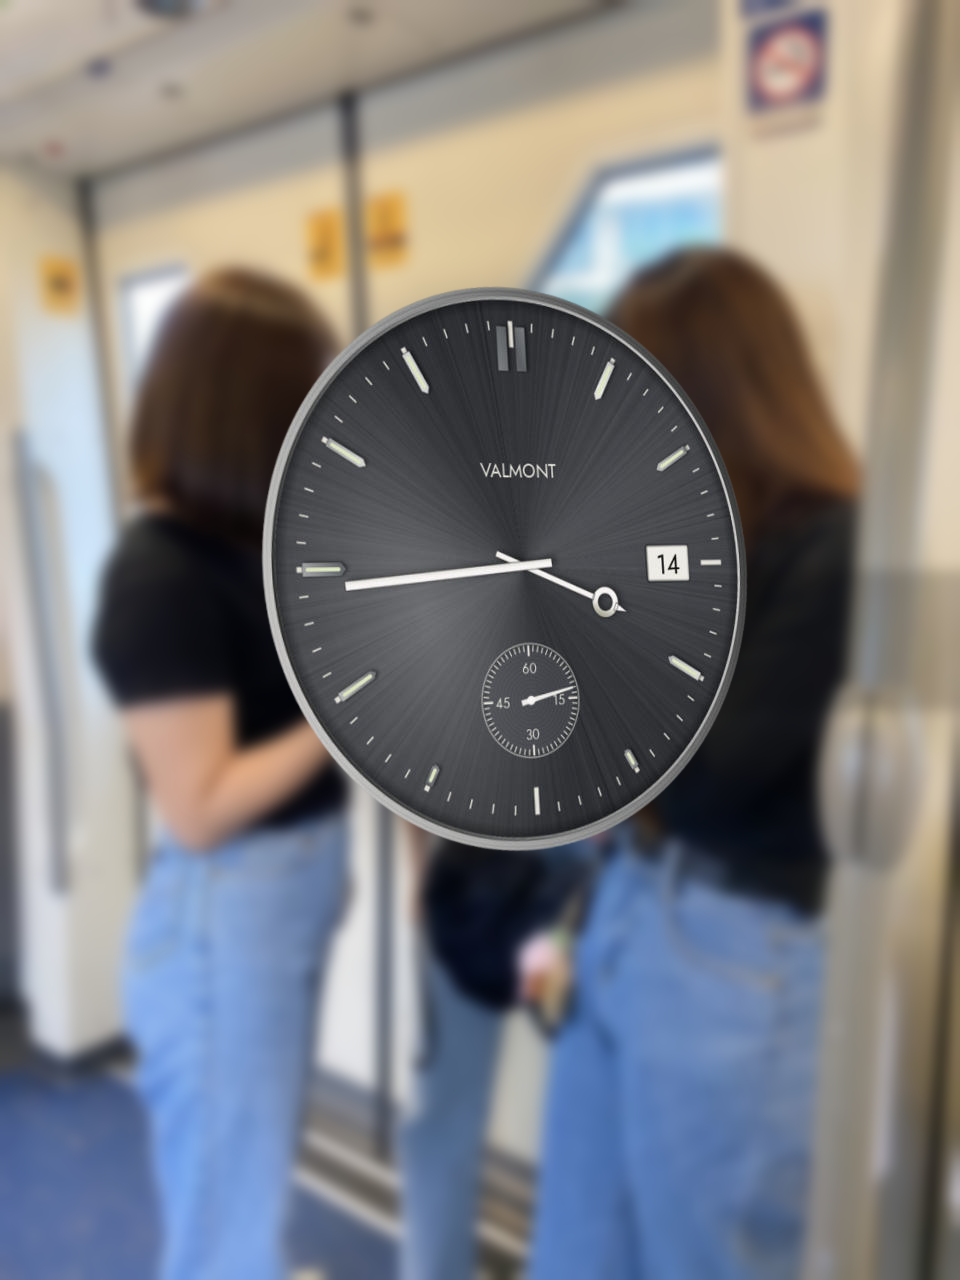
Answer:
{"hour": 3, "minute": 44, "second": 13}
